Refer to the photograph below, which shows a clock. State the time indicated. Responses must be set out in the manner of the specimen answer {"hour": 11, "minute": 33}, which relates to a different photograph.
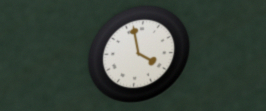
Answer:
{"hour": 3, "minute": 57}
